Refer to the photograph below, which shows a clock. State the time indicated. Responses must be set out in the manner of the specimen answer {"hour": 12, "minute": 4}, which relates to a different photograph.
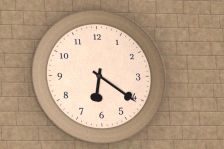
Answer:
{"hour": 6, "minute": 21}
